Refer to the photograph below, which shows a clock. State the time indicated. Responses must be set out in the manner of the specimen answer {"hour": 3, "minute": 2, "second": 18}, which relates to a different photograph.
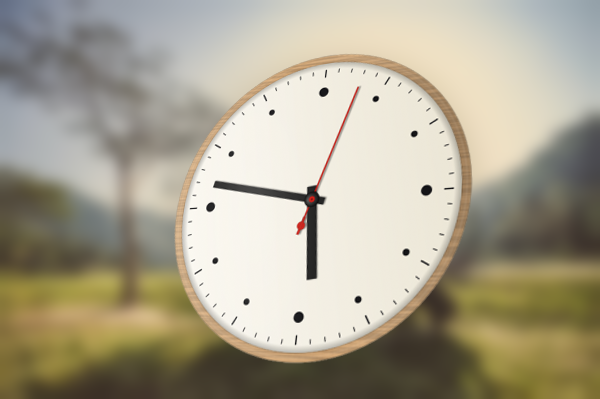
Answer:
{"hour": 5, "minute": 47, "second": 3}
